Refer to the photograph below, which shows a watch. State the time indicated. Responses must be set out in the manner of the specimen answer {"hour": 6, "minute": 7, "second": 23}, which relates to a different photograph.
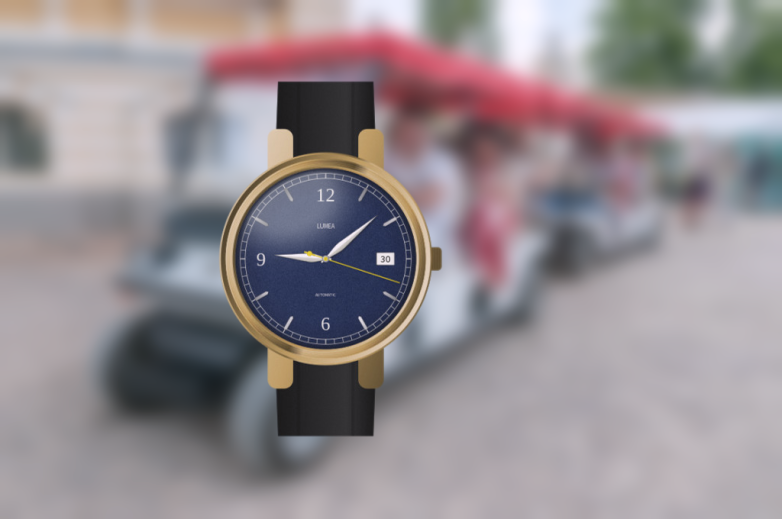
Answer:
{"hour": 9, "minute": 8, "second": 18}
